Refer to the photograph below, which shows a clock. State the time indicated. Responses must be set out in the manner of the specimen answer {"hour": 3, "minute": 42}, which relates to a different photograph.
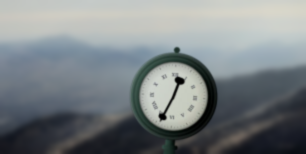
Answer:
{"hour": 12, "minute": 34}
